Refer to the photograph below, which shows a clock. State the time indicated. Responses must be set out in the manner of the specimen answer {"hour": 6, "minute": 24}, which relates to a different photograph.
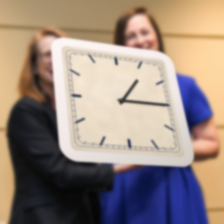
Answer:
{"hour": 1, "minute": 15}
